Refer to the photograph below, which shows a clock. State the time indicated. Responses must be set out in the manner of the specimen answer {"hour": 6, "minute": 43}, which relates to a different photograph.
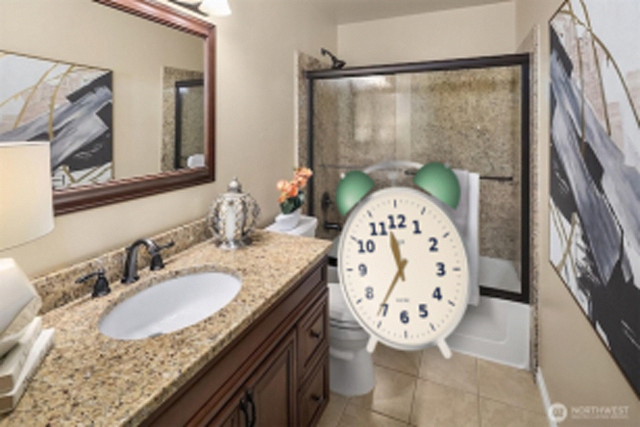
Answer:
{"hour": 11, "minute": 36}
